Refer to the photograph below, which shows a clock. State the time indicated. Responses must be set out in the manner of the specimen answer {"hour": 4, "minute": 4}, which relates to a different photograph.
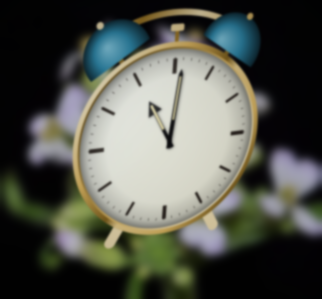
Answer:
{"hour": 11, "minute": 1}
